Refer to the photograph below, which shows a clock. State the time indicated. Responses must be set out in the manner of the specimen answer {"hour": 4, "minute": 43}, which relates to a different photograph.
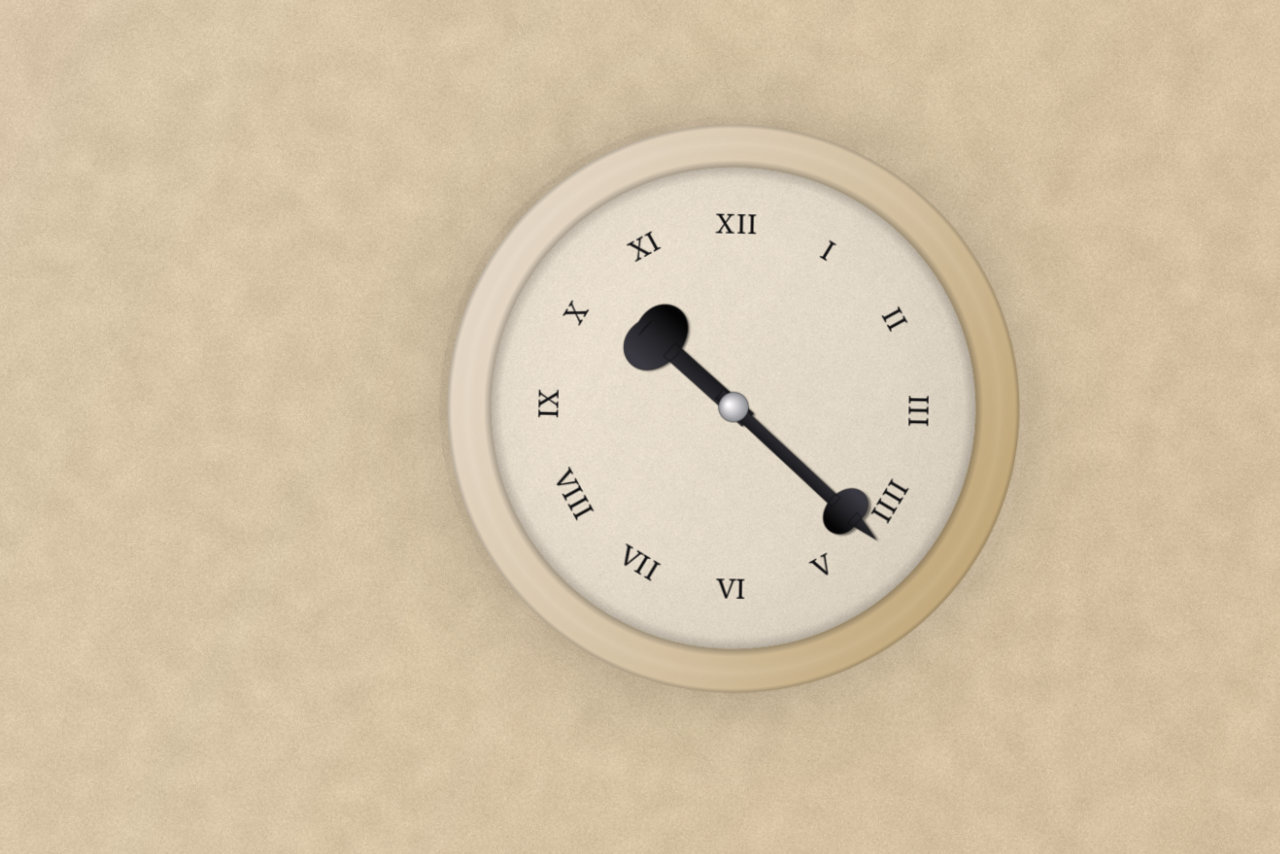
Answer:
{"hour": 10, "minute": 22}
